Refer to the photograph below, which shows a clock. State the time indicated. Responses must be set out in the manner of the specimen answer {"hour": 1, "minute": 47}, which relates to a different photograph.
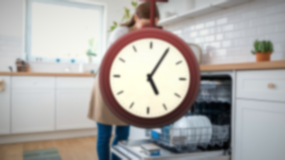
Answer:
{"hour": 5, "minute": 5}
